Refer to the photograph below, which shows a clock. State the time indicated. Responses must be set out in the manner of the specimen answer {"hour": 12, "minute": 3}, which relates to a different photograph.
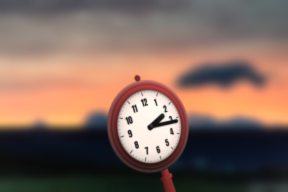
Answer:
{"hour": 2, "minute": 16}
